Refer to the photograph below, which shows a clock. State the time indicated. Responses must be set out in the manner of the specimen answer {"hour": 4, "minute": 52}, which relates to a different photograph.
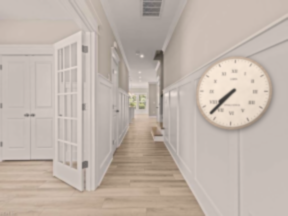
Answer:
{"hour": 7, "minute": 37}
